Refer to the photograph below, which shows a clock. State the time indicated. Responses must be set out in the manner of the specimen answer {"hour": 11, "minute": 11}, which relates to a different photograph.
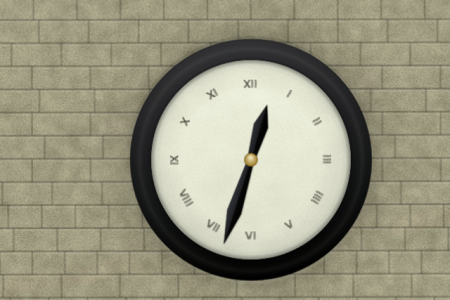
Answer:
{"hour": 12, "minute": 33}
